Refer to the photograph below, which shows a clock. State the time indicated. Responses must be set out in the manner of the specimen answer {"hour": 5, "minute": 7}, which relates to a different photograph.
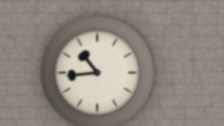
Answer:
{"hour": 10, "minute": 44}
